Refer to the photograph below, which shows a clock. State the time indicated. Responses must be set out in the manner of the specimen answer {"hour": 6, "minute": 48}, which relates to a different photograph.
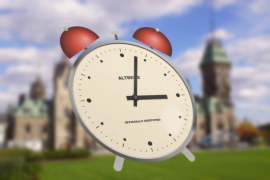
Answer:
{"hour": 3, "minute": 3}
